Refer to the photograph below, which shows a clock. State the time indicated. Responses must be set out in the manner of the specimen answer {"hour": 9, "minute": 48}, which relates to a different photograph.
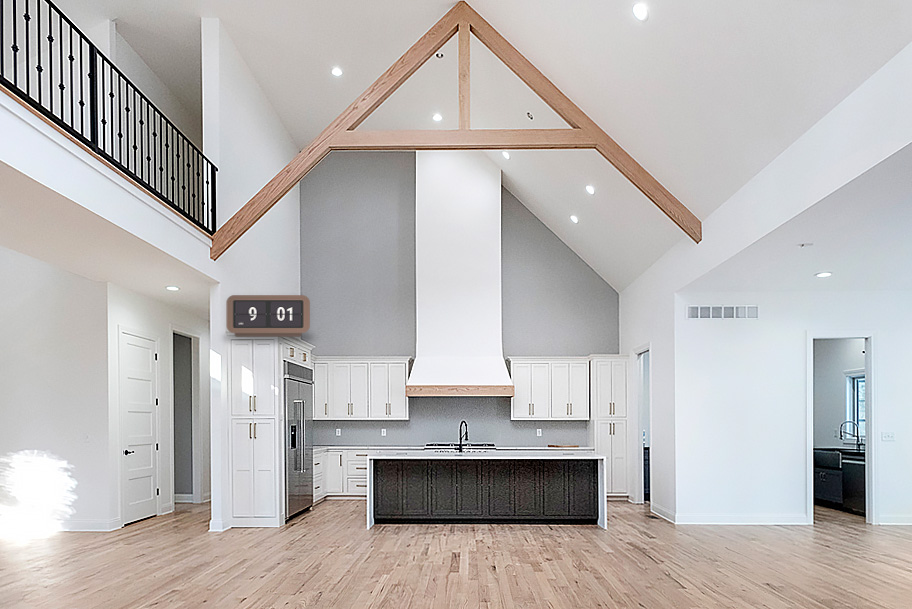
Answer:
{"hour": 9, "minute": 1}
